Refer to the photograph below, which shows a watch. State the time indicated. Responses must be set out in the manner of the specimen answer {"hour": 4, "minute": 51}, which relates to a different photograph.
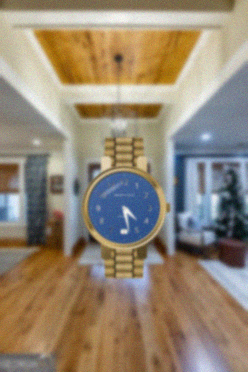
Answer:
{"hour": 4, "minute": 28}
